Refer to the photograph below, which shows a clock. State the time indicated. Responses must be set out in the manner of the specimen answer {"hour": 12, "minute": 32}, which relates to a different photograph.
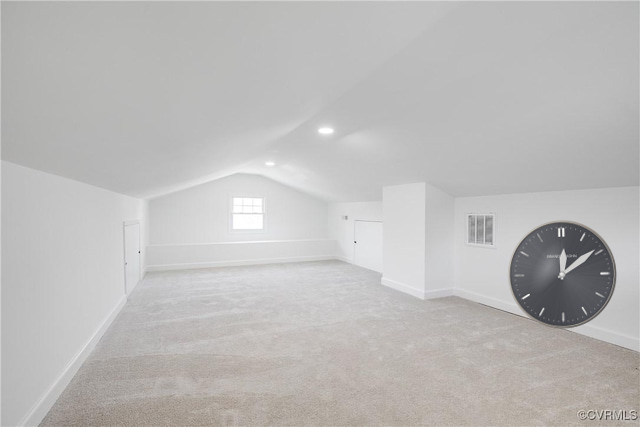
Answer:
{"hour": 12, "minute": 9}
